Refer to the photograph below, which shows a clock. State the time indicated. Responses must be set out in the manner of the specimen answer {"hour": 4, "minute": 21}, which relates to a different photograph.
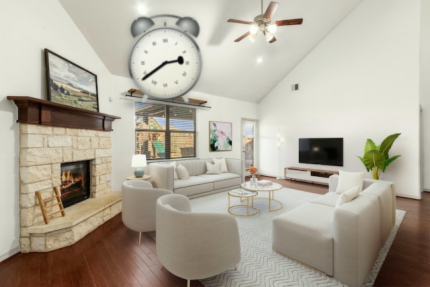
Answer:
{"hour": 2, "minute": 39}
